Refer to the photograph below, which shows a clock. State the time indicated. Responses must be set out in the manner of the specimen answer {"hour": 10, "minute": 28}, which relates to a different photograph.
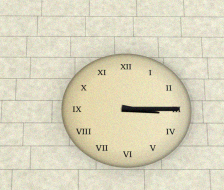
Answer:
{"hour": 3, "minute": 15}
